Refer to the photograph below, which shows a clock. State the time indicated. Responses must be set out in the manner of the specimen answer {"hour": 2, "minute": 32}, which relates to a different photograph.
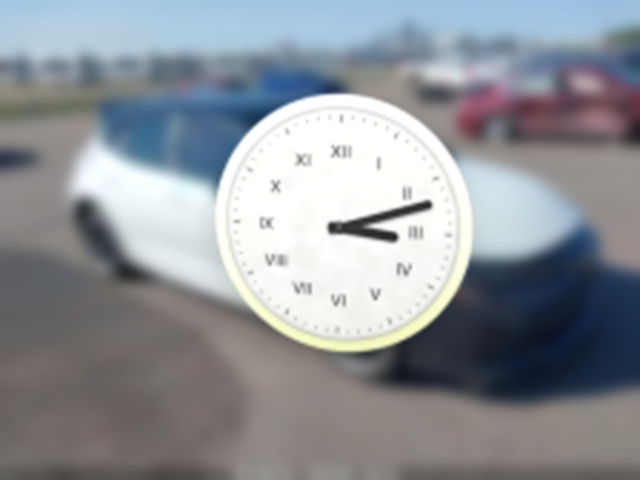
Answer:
{"hour": 3, "minute": 12}
